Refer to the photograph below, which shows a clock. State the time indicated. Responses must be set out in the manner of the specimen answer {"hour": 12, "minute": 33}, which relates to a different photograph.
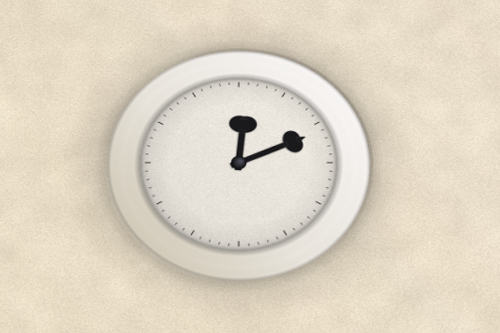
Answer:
{"hour": 12, "minute": 11}
